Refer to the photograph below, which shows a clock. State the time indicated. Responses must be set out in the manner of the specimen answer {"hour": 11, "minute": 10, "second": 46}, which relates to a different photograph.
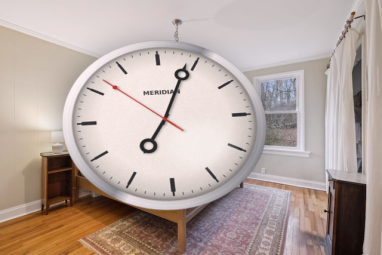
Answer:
{"hour": 7, "minute": 3, "second": 52}
